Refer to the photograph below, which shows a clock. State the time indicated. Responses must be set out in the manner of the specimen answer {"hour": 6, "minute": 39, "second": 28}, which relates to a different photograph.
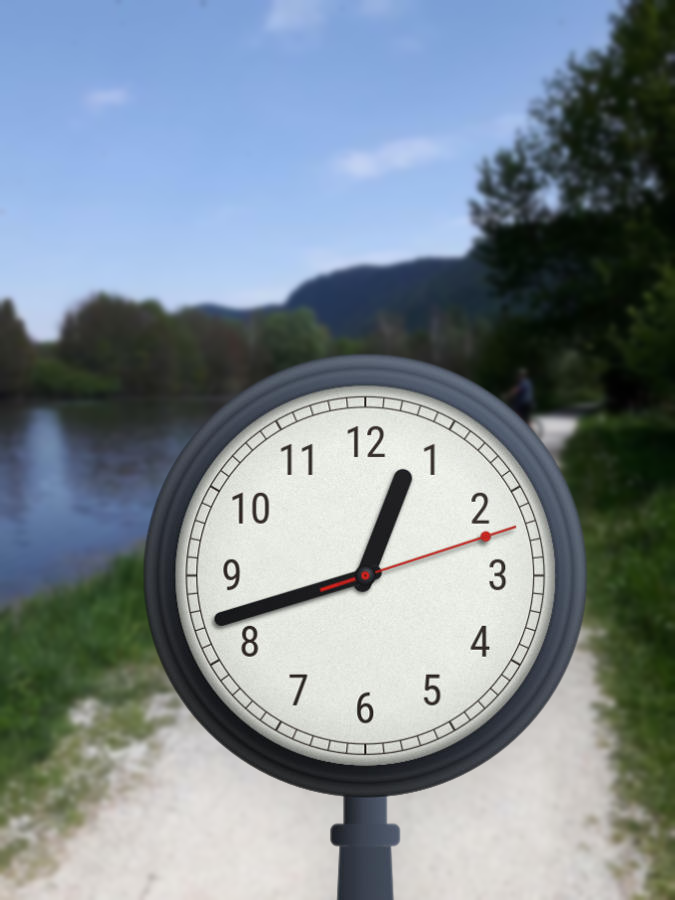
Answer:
{"hour": 12, "minute": 42, "second": 12}
